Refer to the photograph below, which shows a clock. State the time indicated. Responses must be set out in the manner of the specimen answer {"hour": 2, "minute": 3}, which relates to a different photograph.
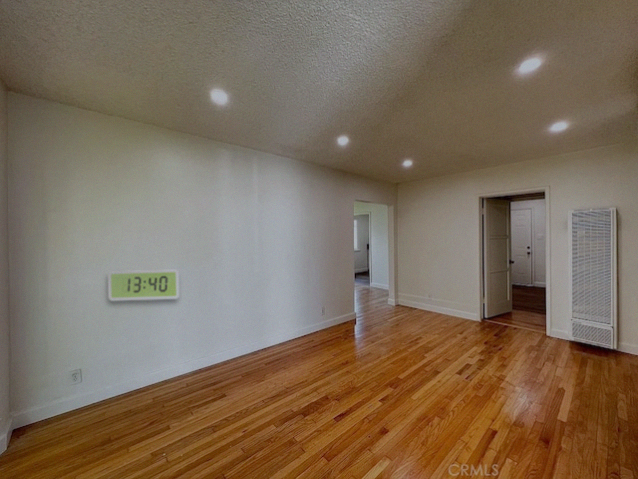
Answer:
{"hour": 13, "minute": 40}
